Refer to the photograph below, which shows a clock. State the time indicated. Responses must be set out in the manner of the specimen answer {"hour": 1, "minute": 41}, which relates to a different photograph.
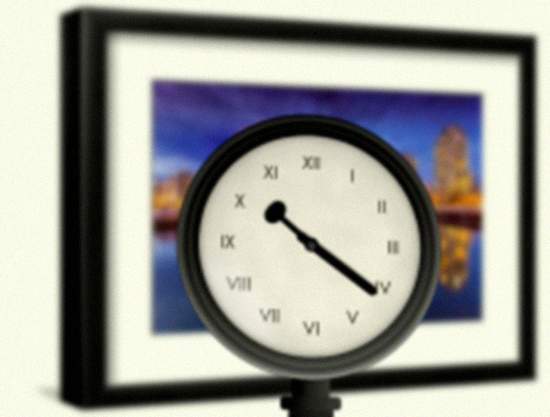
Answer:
{"hour": 10, "minute": 21}
